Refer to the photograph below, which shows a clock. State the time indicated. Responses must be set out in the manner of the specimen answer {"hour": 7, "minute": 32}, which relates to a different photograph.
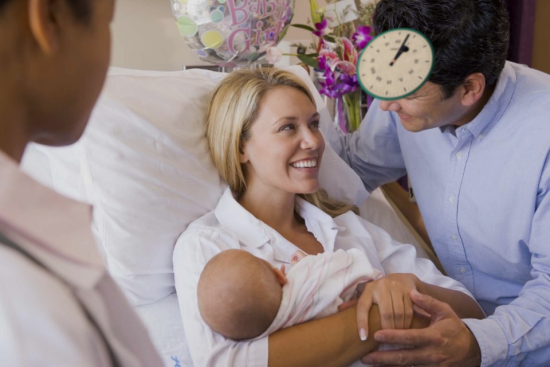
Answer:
{"hour": 1, "minute": 3}
